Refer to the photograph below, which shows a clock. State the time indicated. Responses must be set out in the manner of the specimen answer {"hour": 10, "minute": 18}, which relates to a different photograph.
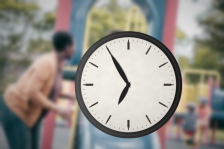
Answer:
{"hour": 6, "minute": 55}
